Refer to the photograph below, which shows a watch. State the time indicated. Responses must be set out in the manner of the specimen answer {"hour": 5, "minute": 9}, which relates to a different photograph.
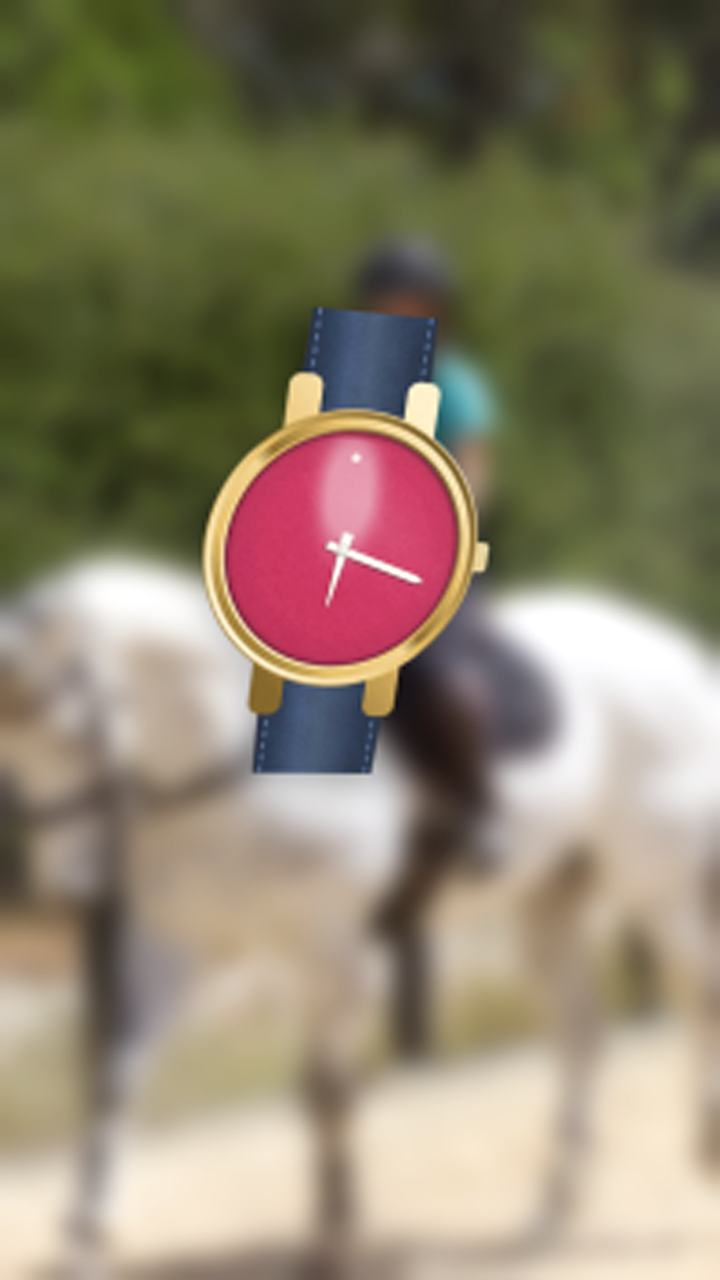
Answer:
{"hour": 6, "minute": 18}
